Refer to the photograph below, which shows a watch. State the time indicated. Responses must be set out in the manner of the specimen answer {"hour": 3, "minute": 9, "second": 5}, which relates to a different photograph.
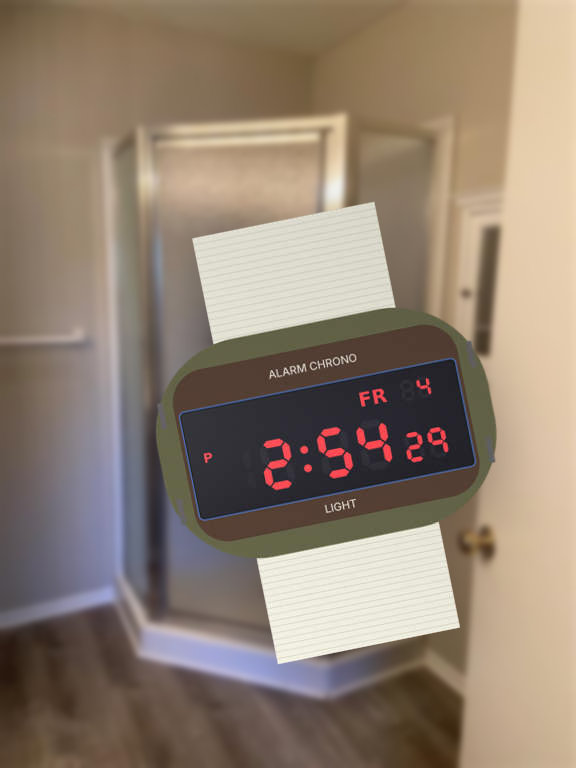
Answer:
{"hour": 2, "minute": 54, "second": 29}
